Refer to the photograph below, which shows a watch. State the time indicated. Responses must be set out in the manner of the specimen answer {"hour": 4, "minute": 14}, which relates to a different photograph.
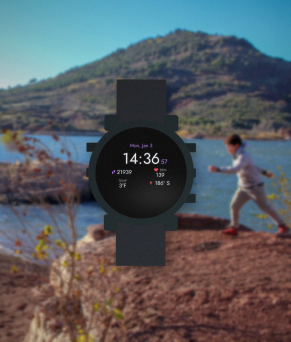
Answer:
{"hour": 14, "minute": 36}
